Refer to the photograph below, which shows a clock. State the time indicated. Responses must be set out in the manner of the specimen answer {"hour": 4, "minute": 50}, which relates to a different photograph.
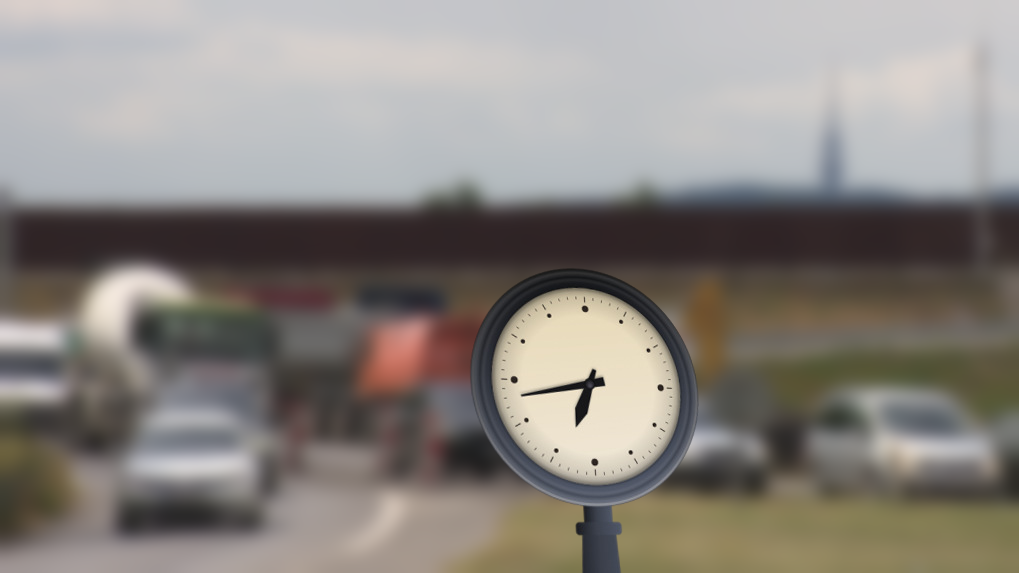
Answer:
{"hour": 6, "minute": 43}
